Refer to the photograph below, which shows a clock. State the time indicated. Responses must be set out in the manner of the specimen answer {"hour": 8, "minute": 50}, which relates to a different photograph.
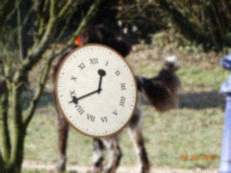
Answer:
{"hour": 12, "minute": 43}
